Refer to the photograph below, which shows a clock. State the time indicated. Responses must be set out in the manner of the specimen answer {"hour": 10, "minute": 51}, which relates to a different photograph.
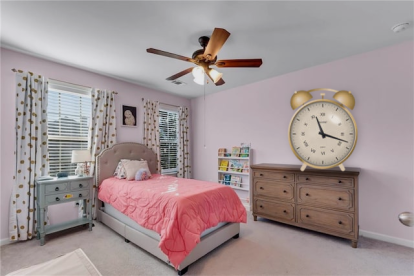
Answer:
{"hour": 11, "minute": 18}
